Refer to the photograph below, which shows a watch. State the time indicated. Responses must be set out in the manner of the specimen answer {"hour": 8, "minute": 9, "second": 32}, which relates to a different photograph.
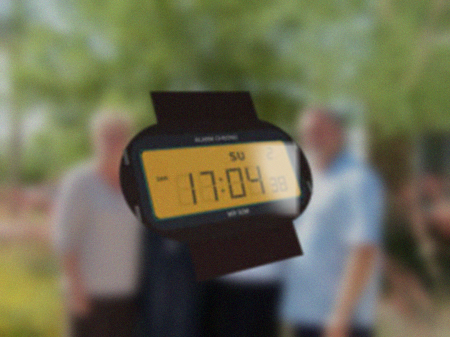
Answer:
{"hour": 17, "minute": 4, "second": 38}
